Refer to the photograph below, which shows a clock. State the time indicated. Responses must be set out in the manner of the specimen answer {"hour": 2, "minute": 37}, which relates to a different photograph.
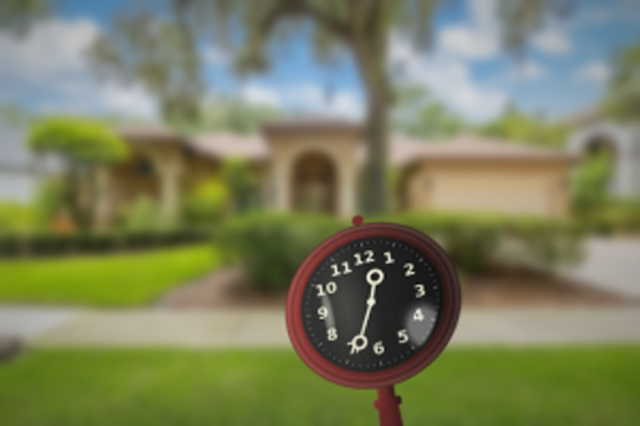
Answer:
{"hour": 12, "minute": 34}
